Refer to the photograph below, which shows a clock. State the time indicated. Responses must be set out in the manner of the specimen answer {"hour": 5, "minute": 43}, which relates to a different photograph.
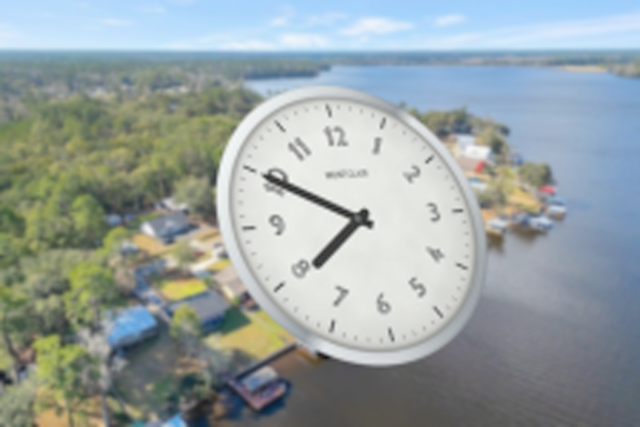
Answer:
{"hour": 7, "minute": 50}
